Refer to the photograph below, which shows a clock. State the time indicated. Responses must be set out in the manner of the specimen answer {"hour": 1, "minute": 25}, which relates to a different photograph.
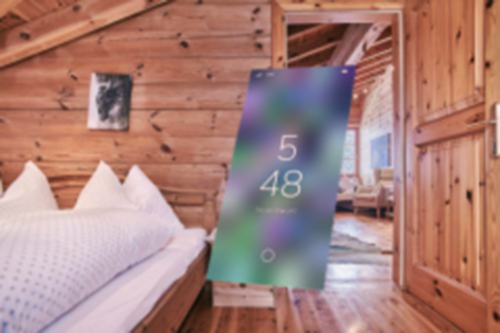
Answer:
{"hour": 5, "minute": 48}
